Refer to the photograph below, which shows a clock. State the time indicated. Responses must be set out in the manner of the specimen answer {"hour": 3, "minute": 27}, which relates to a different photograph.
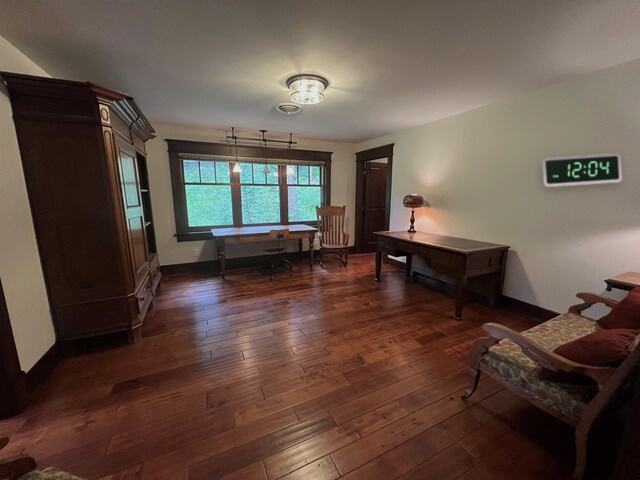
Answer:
{"hour": 12, "minute": 4}
